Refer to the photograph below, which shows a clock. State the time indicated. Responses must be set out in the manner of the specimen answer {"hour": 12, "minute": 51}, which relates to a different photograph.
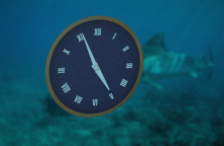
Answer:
{"hour": 4, "minute": 56}
